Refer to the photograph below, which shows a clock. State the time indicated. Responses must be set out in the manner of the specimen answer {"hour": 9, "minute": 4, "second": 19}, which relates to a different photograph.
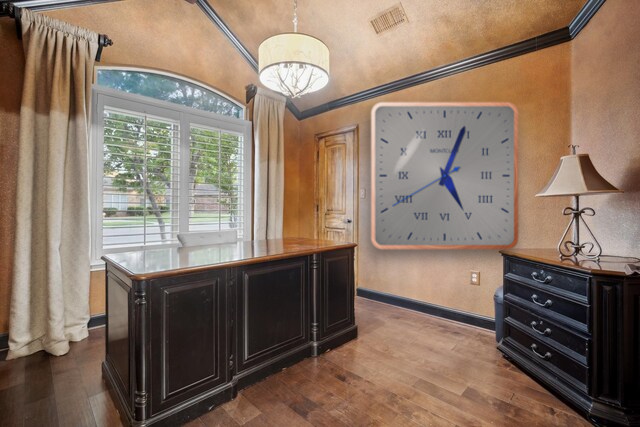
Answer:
{"hour": 5, "minute": 3, "second": 40}
